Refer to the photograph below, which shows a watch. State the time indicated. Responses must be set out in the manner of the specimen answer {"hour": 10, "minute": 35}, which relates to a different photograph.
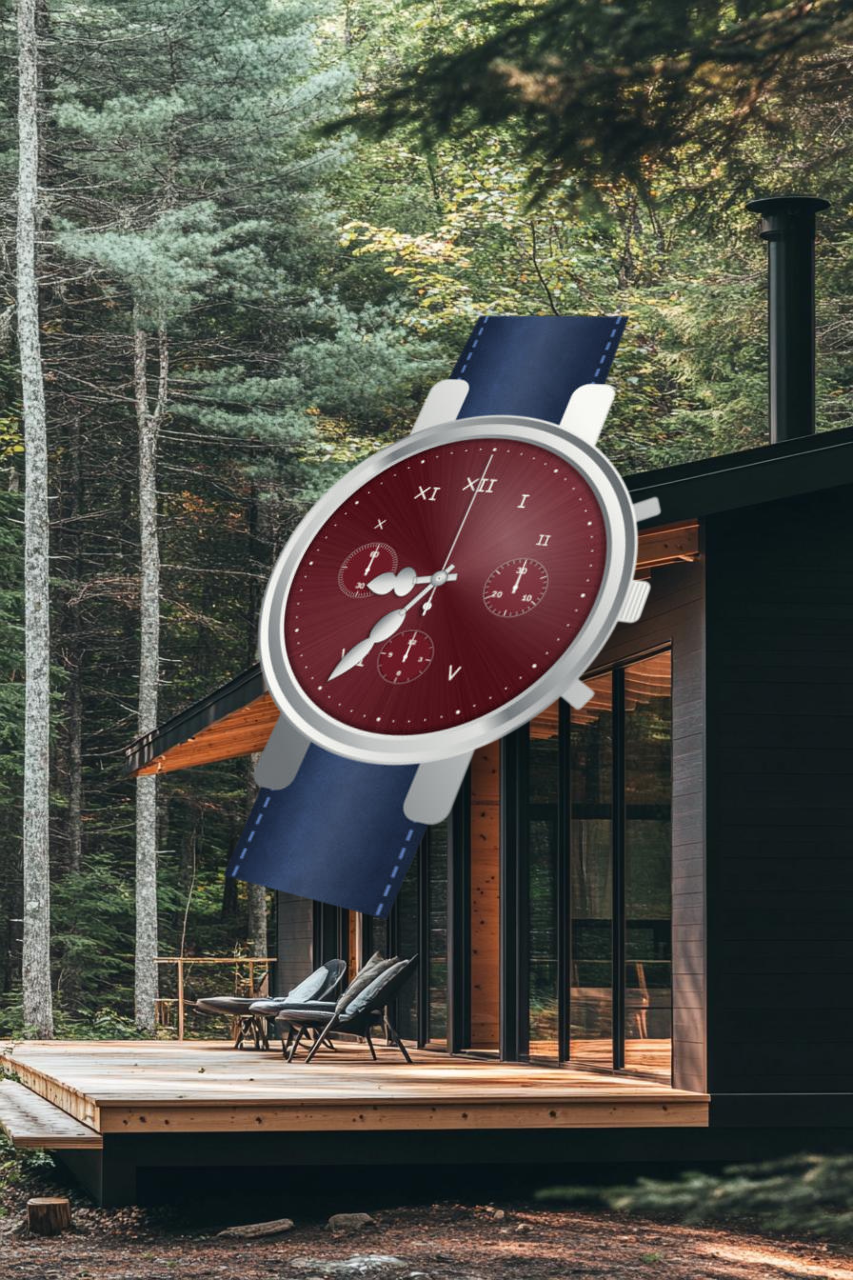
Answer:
{"hour": 8, "minute": 35}
